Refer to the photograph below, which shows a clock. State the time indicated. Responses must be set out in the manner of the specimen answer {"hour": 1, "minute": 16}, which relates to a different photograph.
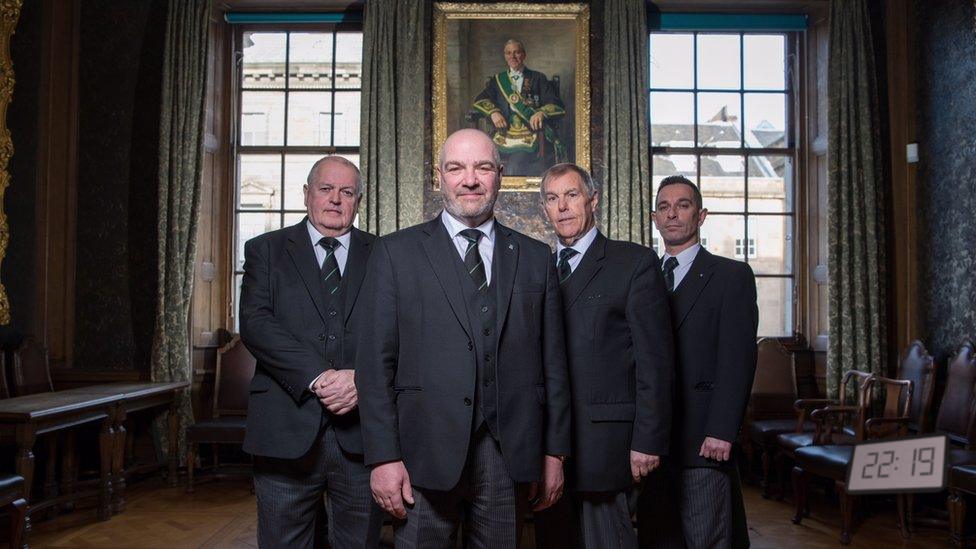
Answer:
{"hour": 22, "minute": 19}
